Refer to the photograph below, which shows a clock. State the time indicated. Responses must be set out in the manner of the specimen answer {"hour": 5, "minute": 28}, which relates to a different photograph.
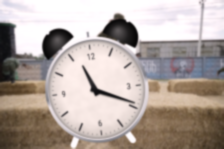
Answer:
{"hour": 11, "minute": 19}
